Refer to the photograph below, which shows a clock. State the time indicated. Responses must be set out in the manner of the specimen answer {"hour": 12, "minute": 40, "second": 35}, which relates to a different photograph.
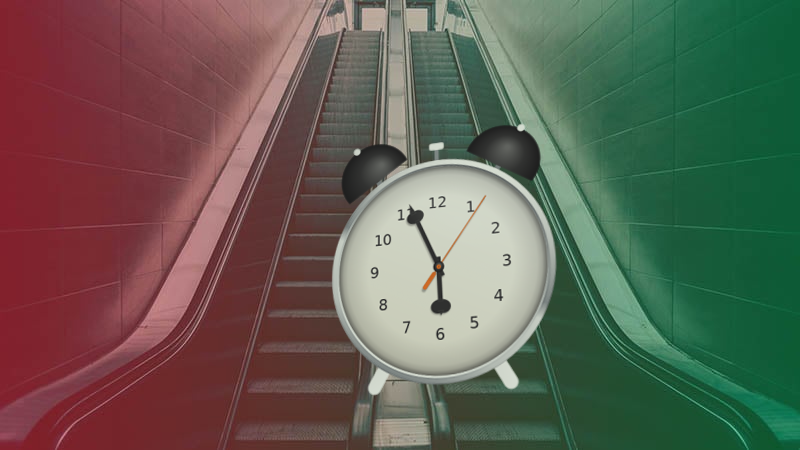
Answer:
{"hour": 5, "minute": 56, "second": 6}
